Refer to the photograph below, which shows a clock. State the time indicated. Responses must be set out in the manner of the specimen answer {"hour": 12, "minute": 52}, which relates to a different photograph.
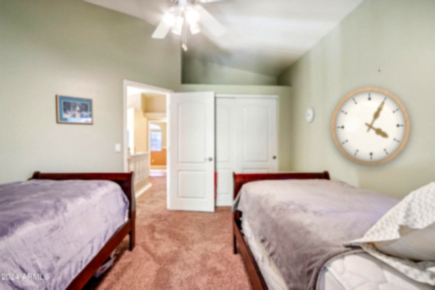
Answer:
{"hour": 4, "minute": 5}
